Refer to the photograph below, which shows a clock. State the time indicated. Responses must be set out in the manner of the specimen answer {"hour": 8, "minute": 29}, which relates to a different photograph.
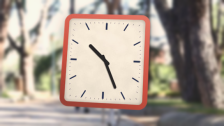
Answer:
{"hour": 10, "minute": 26}
